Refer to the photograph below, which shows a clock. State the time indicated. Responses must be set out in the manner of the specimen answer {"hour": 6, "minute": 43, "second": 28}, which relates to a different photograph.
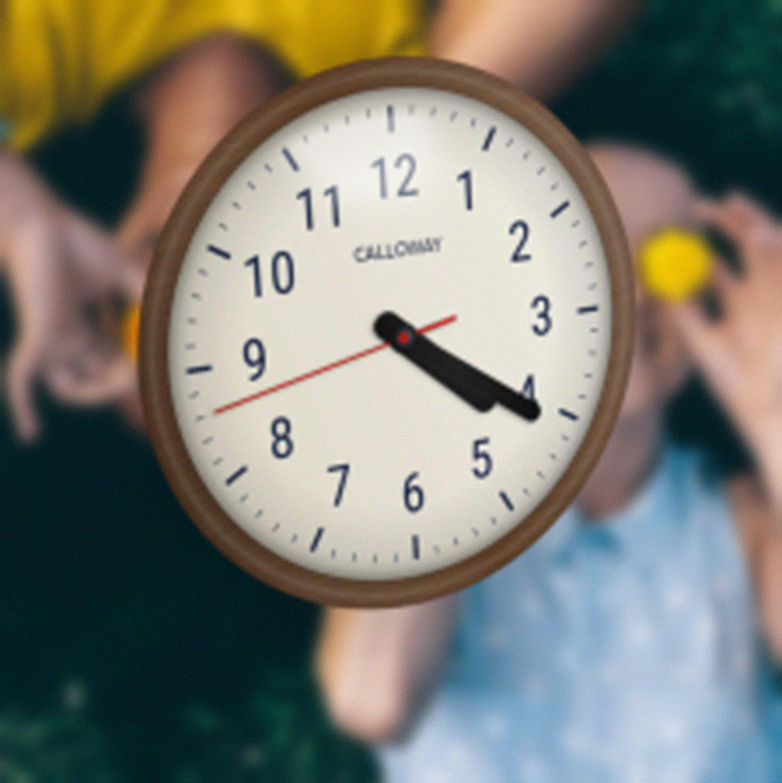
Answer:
{"hour": 4, "minute": 20, "second": 43}
